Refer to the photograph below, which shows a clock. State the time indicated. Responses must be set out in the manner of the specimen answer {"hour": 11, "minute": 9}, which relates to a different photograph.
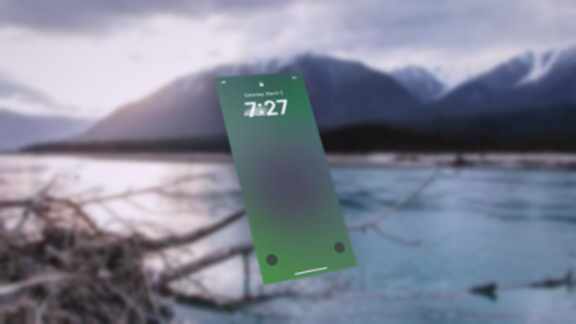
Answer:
{"hour": 7, "minute": 27}
